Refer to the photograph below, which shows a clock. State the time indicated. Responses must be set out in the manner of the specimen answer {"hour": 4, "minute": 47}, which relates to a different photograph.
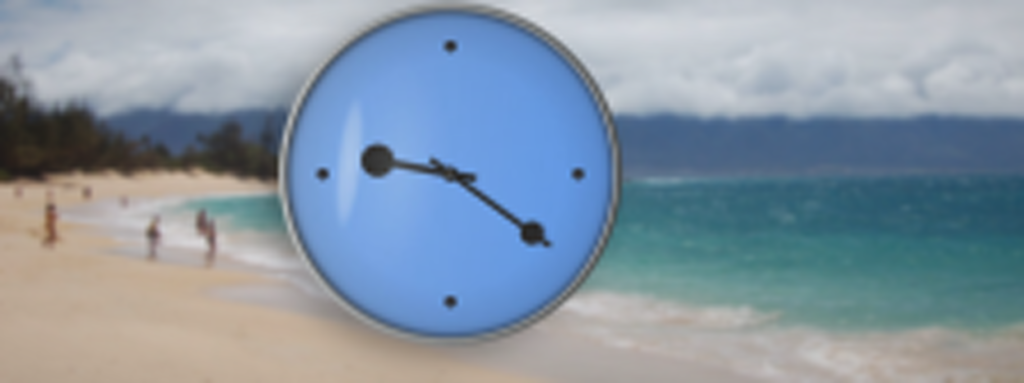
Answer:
{"hour": 9, "minute": 21}
